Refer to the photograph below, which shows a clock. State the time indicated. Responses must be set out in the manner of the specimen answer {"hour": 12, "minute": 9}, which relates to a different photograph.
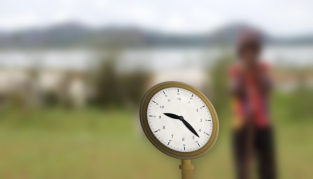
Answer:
{"hour": 9, "minute": 23}
